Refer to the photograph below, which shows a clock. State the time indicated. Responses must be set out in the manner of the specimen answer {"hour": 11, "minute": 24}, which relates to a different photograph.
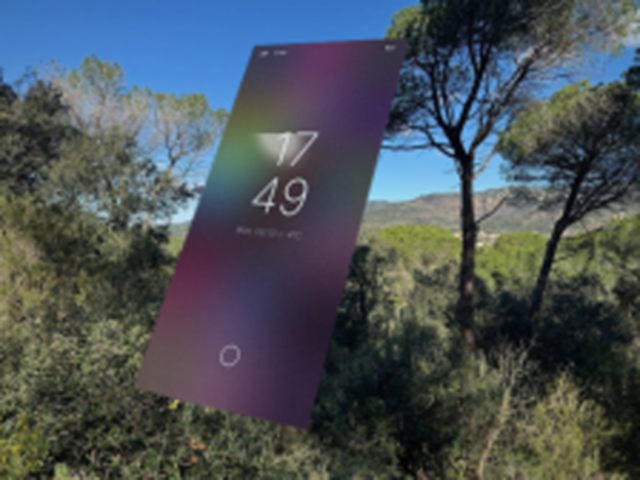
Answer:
{"hour": 17, "minute": 49}
